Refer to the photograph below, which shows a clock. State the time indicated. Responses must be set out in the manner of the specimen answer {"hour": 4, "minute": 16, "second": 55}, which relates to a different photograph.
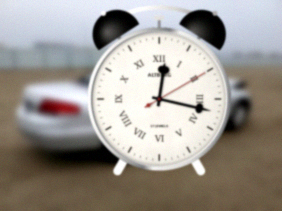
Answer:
{"hour": 12, "minute": 17, "second": 10}
